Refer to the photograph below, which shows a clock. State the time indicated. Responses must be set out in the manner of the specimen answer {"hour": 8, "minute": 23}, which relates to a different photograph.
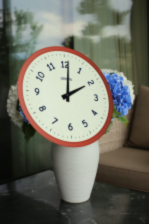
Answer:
{"hour": 2, "minute": 1}
